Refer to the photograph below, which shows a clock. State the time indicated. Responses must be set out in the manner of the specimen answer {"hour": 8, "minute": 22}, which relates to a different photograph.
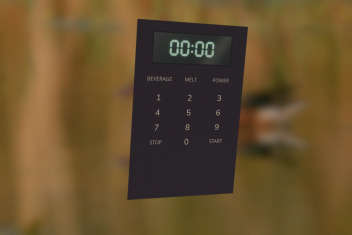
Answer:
{"hour": 0, "minute": 0}
